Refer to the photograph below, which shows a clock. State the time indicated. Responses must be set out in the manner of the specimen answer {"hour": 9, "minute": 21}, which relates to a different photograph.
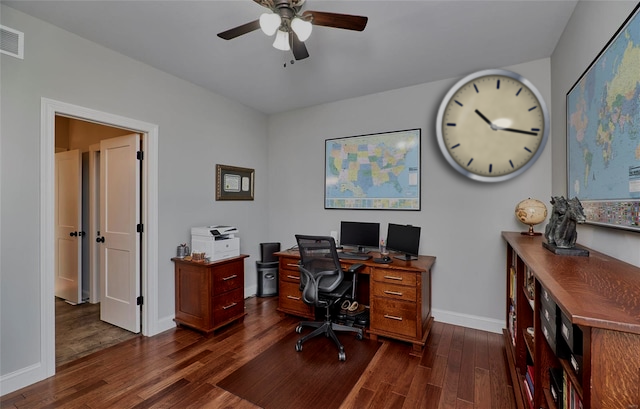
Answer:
{"hour": 10, "minute": 16}
